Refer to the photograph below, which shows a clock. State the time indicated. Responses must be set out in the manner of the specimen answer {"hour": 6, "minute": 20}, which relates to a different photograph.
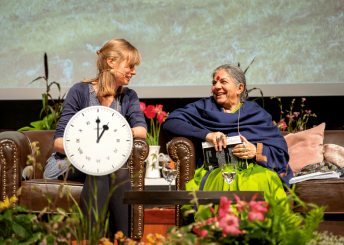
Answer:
{"hour": 1, "minute": 0}
